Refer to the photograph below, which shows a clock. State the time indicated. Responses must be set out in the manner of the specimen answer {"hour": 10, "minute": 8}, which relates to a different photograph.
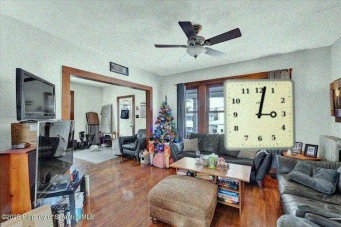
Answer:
{"hour": 3, "minute": 2}
